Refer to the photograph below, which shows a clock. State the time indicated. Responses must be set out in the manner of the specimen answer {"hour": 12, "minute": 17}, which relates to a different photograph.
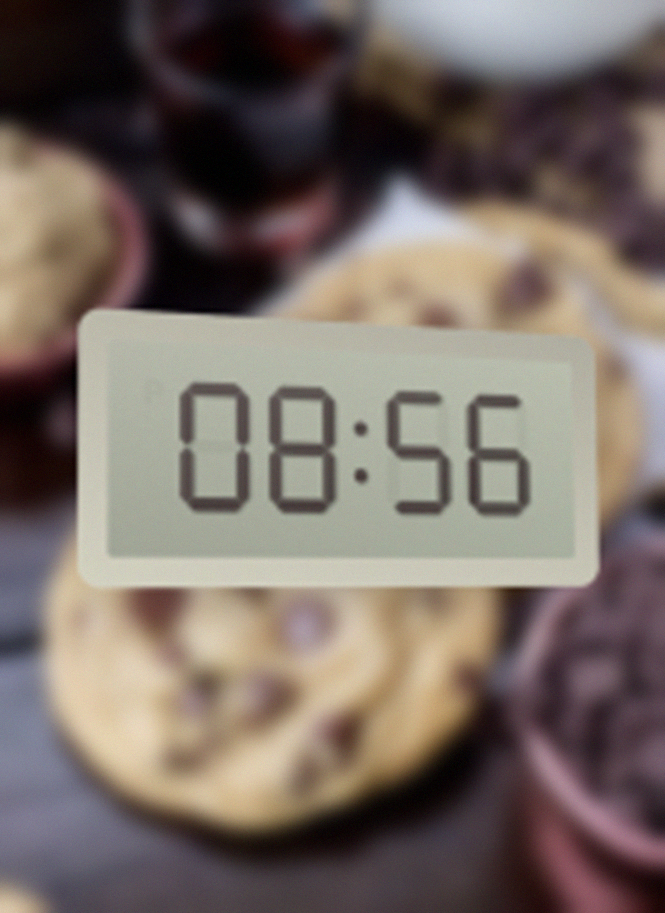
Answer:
{"hour": 8, "minute": 56}
